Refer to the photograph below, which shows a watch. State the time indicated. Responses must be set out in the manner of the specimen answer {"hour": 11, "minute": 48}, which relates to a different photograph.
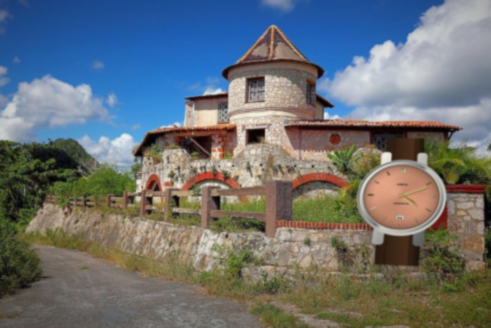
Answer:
{"hour": 4, "minute": 11}
